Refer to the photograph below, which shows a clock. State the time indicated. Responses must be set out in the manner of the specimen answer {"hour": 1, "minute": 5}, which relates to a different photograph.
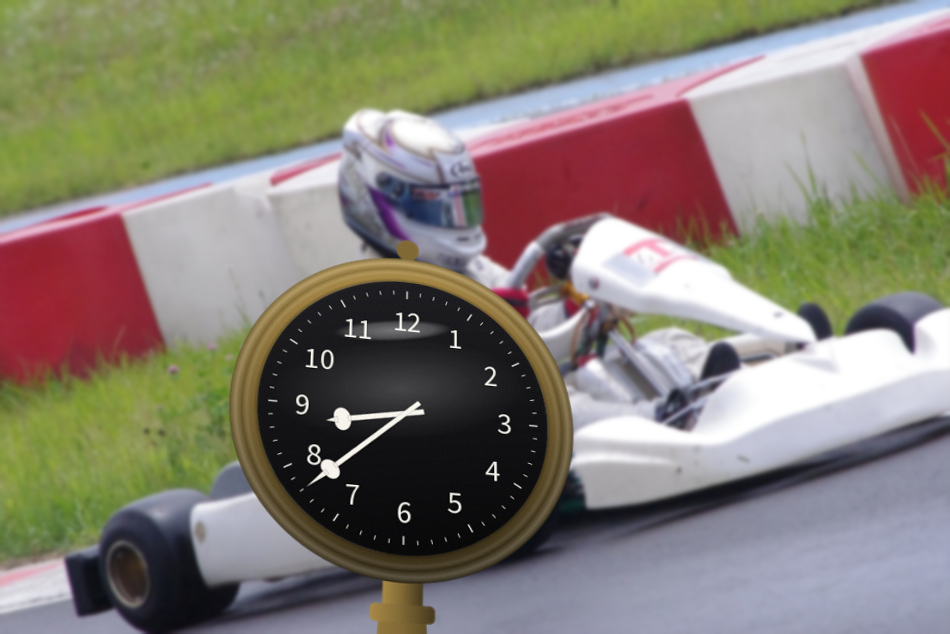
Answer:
{"hour": 8, "minute": 38}
